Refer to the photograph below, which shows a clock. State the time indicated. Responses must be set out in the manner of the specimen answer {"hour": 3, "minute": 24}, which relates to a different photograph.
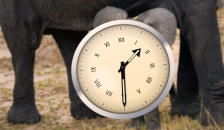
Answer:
{"hour": 1, "minute": 30}
